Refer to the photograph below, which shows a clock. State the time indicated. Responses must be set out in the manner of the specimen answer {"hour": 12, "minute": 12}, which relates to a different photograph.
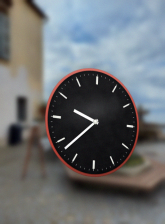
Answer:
{"hour": 9, "minute": 38}
